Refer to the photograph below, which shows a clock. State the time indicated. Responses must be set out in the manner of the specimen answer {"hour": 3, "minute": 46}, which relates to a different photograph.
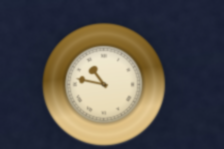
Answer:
{"hour": 10, "minute": 47}
